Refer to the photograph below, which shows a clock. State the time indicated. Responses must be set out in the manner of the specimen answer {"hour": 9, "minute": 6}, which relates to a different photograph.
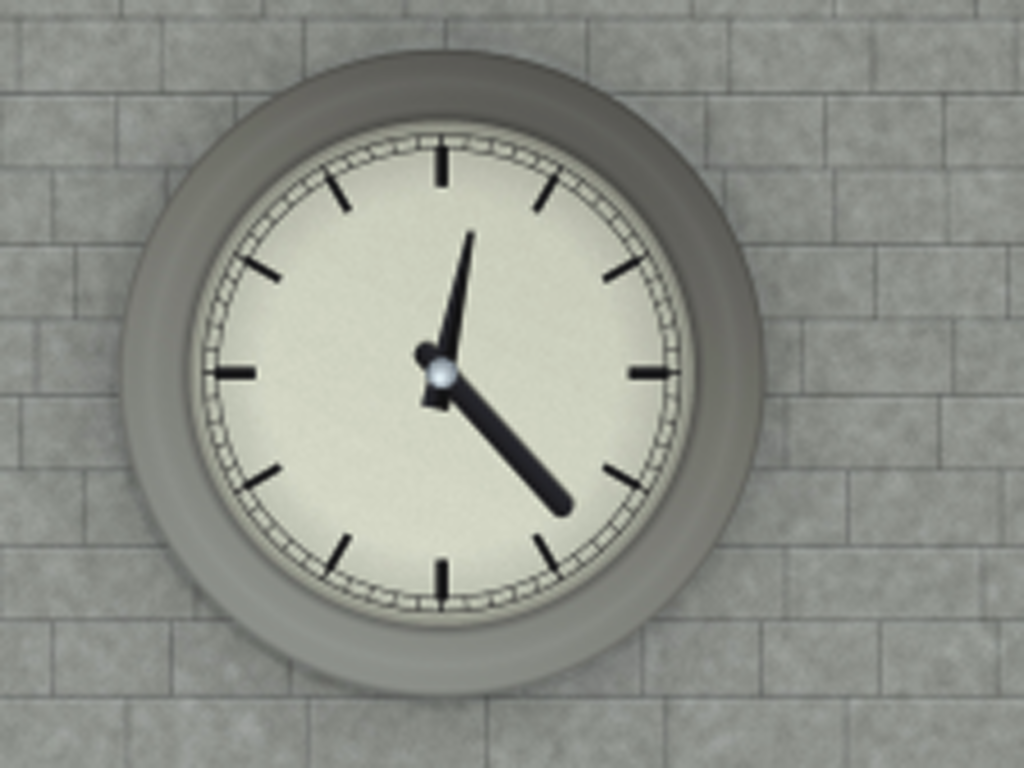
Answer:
{"hour": 12, "minute": 23}
